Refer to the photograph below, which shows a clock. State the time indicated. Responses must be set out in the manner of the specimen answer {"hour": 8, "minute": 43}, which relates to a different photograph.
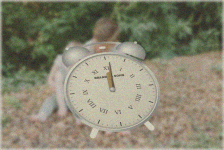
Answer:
{"hour": 12, "minute": 1}
